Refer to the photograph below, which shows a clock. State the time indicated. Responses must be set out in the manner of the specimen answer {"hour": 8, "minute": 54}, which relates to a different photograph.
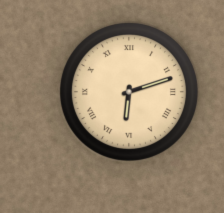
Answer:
{"hour": 6, "minute": 12}
